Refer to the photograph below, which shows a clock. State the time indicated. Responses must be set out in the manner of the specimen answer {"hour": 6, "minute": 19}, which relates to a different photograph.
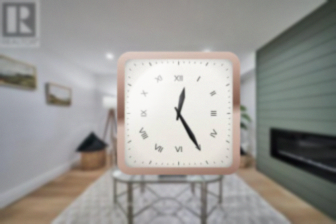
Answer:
{"hour": 12, "minute": 25}
